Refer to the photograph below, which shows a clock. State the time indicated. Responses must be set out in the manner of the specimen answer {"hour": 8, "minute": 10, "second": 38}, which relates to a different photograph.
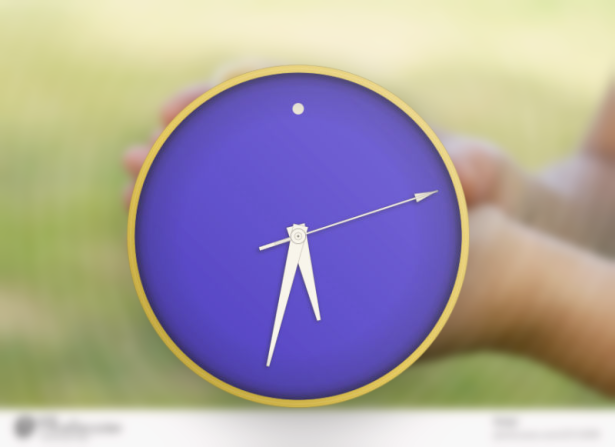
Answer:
{"hour": 5, "minute": 32, "second": 12}
